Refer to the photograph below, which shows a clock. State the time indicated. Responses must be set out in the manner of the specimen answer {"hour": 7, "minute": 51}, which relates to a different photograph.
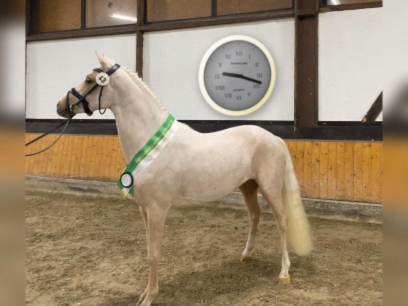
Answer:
{"hour": 9, "minute": 18}
